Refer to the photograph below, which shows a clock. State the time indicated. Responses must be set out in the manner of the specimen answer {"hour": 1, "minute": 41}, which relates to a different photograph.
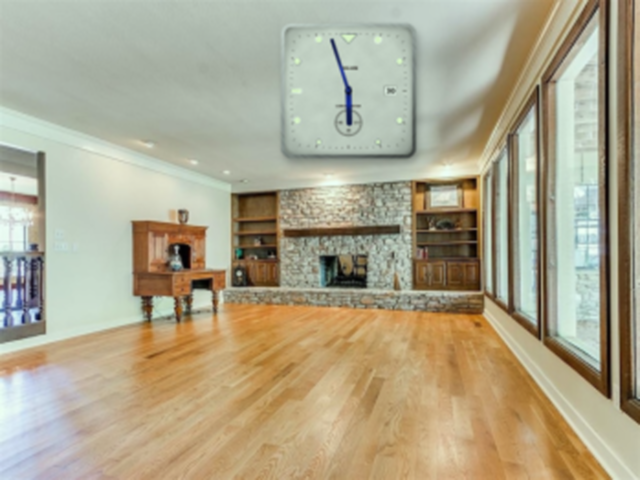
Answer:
{"hour": 5, "minute": 57}
